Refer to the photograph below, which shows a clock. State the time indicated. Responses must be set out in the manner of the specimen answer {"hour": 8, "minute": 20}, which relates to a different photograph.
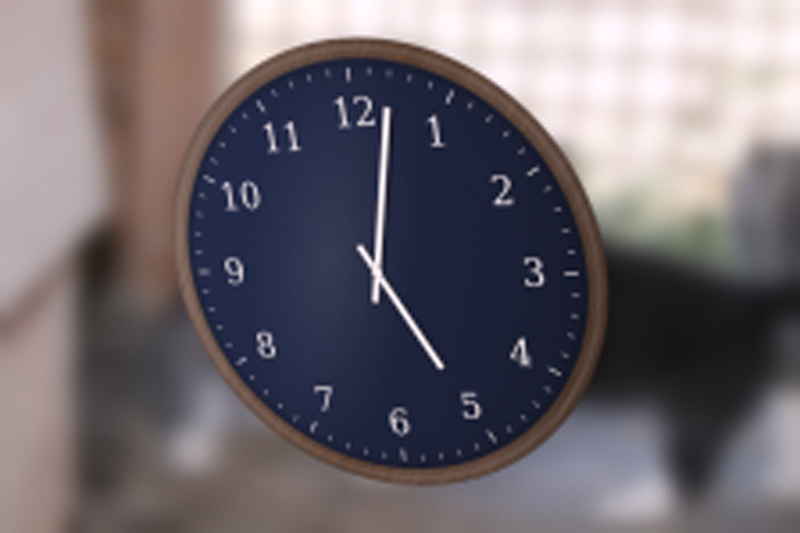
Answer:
{"hour": 5, "minute": 2}
